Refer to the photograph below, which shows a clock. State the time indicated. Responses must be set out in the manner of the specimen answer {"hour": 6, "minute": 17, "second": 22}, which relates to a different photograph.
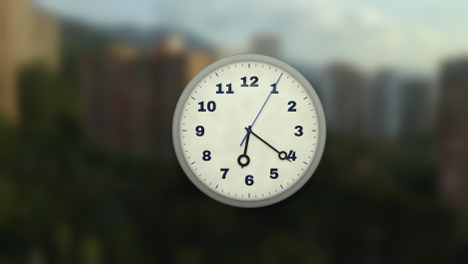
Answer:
{"hour": 6, "minute": 21, "second": 5}
